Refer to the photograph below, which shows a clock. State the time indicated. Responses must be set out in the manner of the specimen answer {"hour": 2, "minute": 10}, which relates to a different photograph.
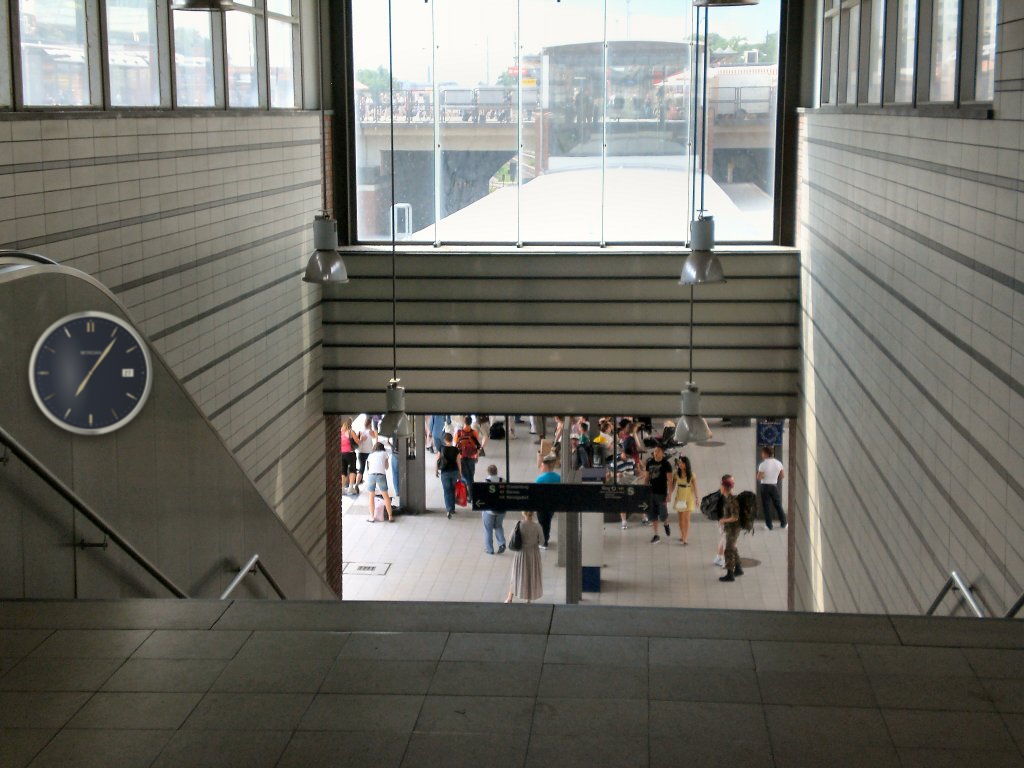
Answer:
{"hour": 7, "minute": 6}
